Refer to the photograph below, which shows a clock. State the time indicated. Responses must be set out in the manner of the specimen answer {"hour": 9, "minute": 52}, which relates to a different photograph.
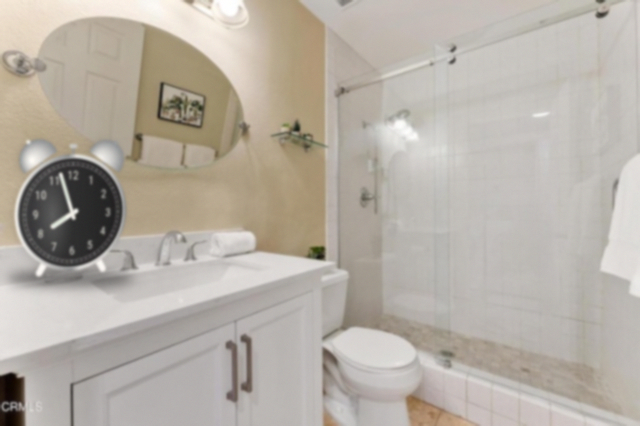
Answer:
{"hour": 7, "minute": 57}
